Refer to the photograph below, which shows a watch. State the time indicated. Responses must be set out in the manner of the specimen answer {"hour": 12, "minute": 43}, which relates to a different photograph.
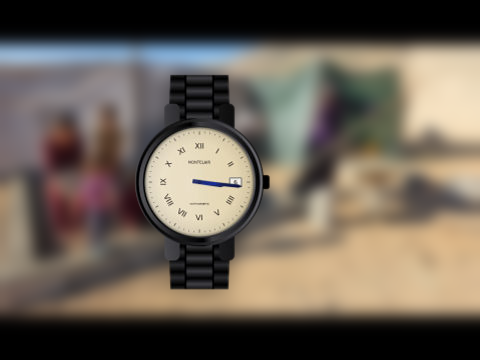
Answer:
{"hour": 3, "minute": 16}
